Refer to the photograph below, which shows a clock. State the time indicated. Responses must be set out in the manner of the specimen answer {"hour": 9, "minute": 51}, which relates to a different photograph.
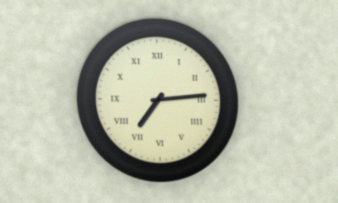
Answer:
{"hour": 7, "minute": 14}
